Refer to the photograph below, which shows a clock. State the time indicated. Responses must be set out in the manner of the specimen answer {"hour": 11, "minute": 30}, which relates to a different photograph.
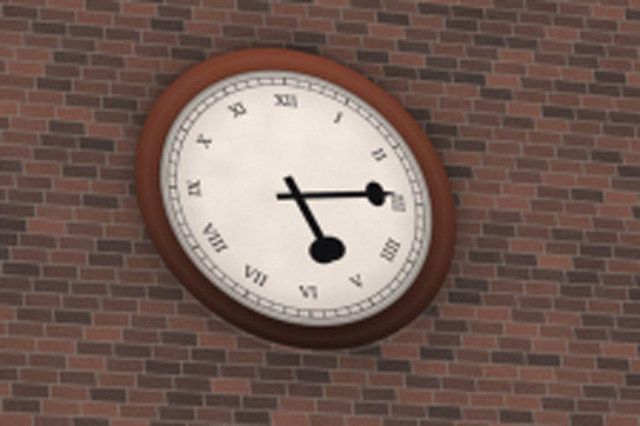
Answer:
{"hour": 5, "minute": 14}
